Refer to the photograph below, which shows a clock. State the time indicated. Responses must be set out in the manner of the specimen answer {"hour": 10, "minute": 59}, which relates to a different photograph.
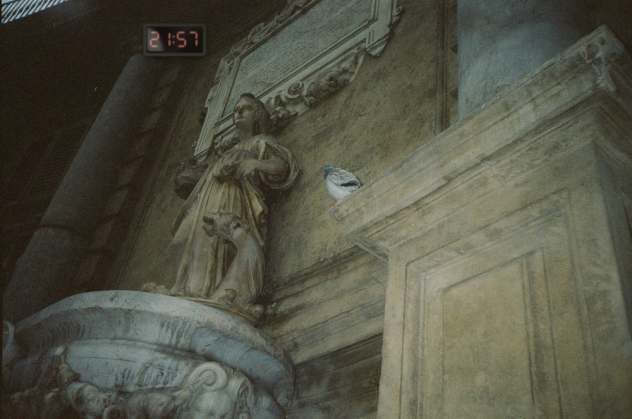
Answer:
{"hour": 21, "minute": 57}
